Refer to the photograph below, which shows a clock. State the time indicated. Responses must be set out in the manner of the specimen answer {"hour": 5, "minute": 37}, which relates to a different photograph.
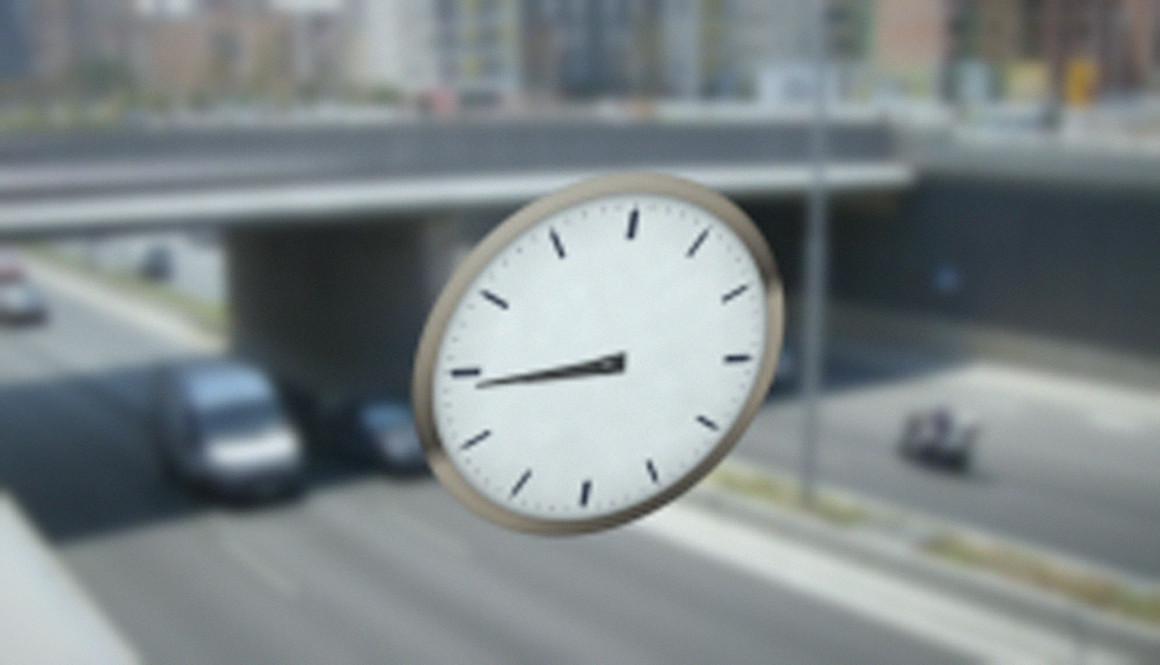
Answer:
{"hour": 8, "minute": 44}
